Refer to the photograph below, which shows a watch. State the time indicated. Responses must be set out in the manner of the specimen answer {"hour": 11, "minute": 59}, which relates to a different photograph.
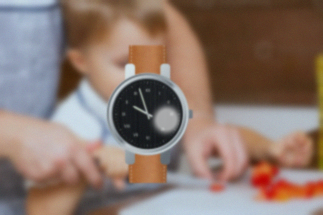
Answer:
{"hour": 9, "minute": 57}
